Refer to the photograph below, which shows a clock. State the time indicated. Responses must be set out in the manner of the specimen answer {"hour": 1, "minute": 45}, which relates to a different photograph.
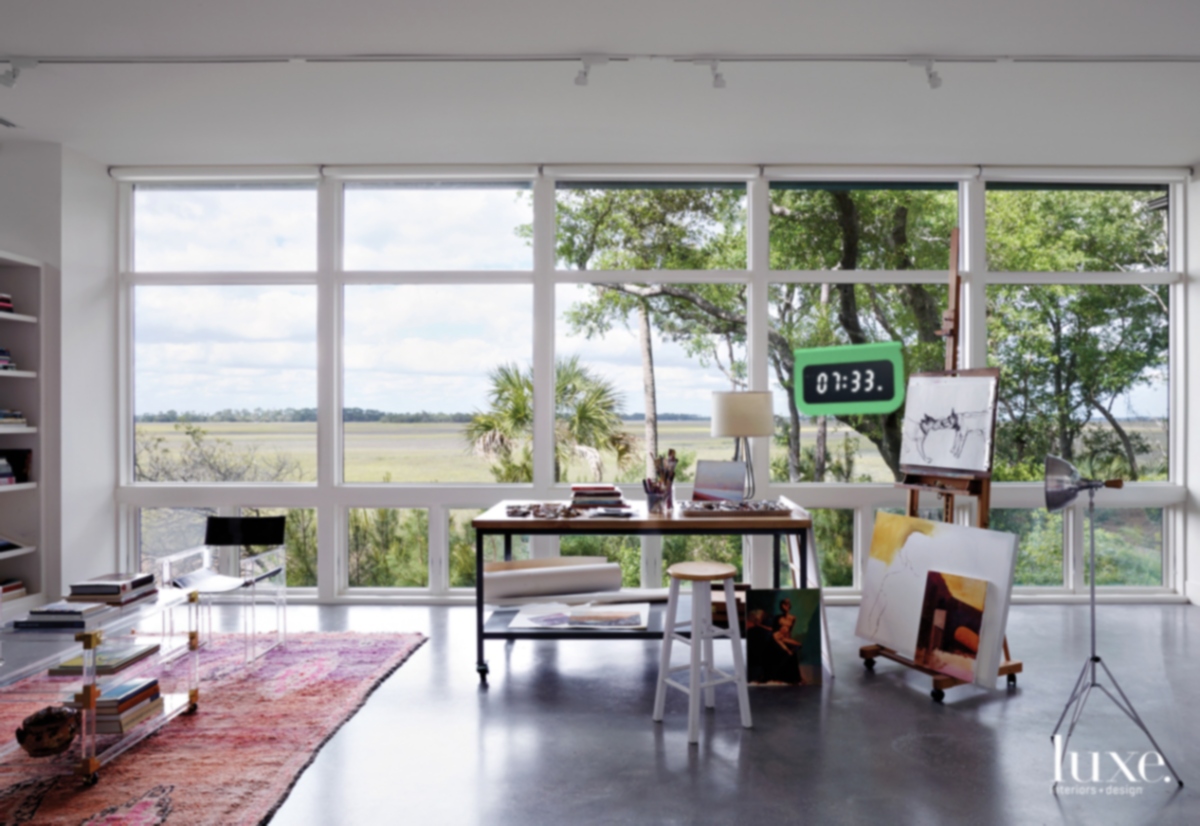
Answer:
{"hour": 7, "minute": 33}
